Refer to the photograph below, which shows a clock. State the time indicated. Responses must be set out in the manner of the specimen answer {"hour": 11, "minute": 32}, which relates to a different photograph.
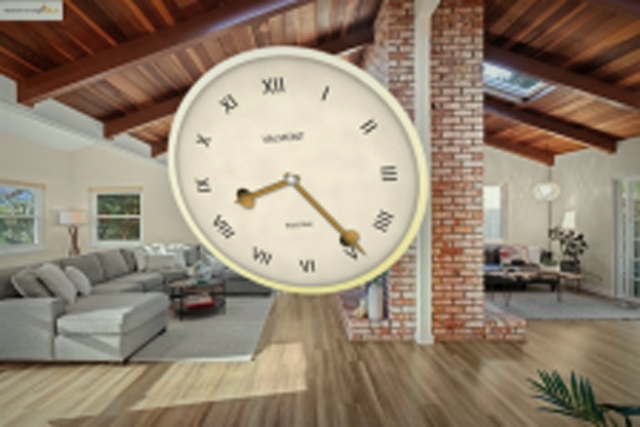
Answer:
{"hour": 8, "minute": 24}
